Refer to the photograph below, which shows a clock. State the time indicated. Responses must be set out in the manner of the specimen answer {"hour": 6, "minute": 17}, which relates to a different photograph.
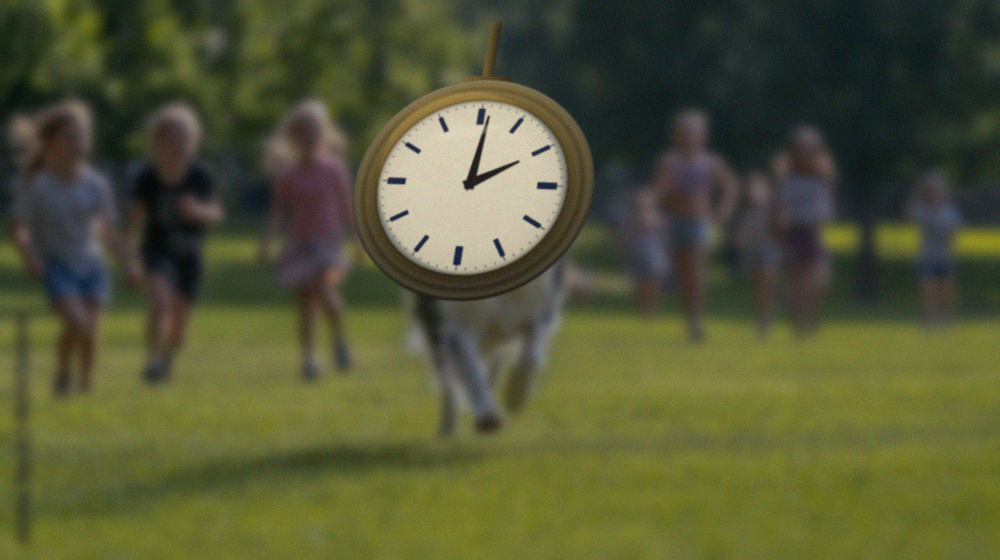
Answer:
{"hour": 2, "minute": 1}
